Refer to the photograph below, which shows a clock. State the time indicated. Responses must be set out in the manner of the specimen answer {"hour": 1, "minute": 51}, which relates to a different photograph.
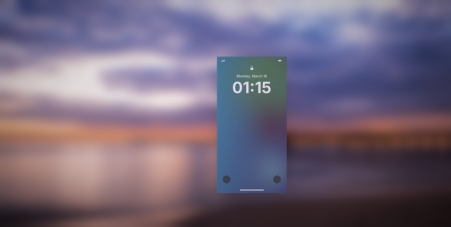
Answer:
{"hour": 1, "minute": 15}
